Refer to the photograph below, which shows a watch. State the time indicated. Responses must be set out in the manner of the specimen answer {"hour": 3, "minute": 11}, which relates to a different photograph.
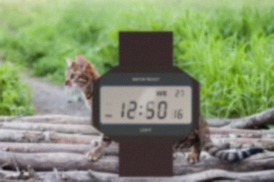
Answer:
{"hour": 12, "minute": 50}
